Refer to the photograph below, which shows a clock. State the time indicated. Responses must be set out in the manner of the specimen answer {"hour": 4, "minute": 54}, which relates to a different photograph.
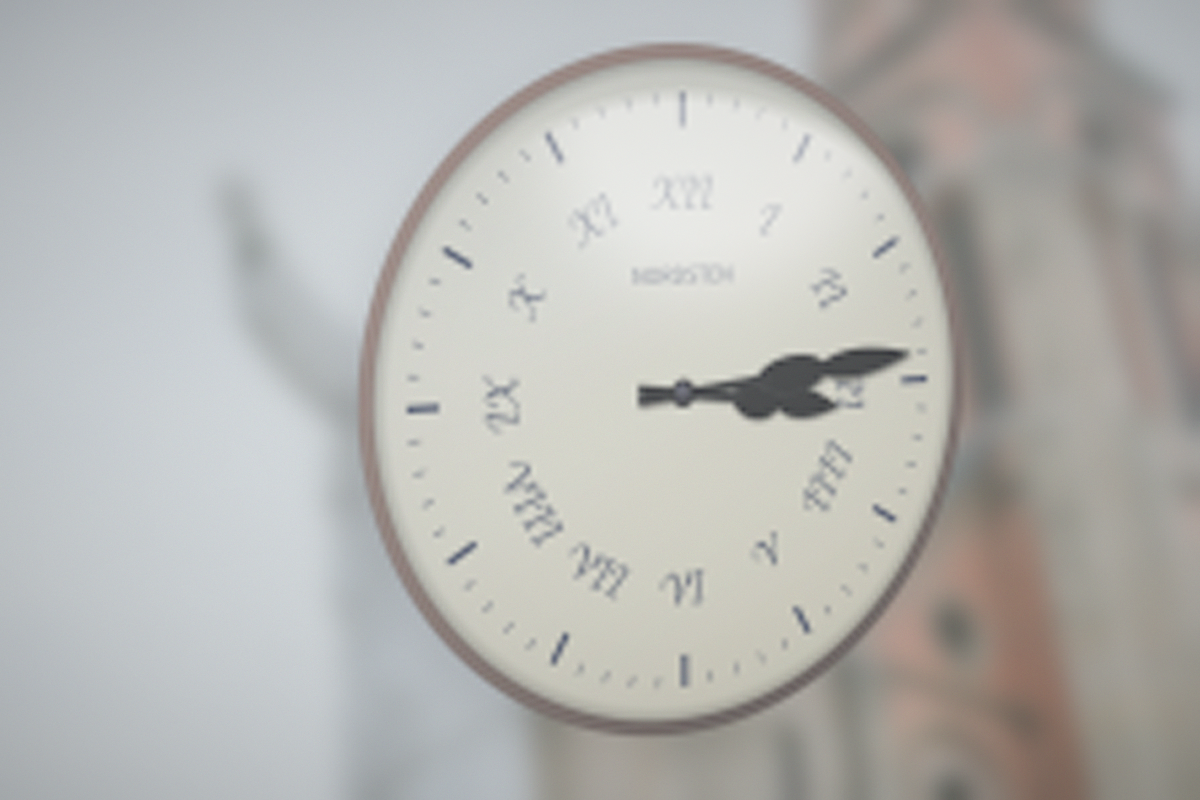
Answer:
{"hour": 3, "minute": 14}
